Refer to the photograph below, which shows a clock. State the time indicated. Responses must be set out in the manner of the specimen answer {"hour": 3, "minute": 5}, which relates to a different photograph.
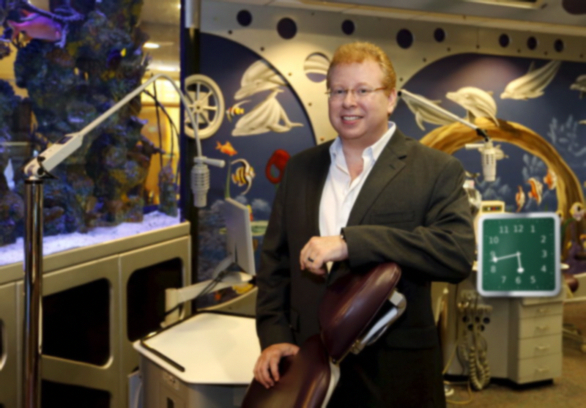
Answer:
{"hour": 5, "minute": 43}
